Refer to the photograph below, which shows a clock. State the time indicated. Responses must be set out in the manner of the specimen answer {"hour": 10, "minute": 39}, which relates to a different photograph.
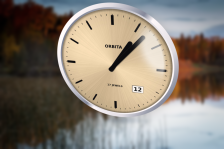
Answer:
{"hour": 1, "minute": 7}
